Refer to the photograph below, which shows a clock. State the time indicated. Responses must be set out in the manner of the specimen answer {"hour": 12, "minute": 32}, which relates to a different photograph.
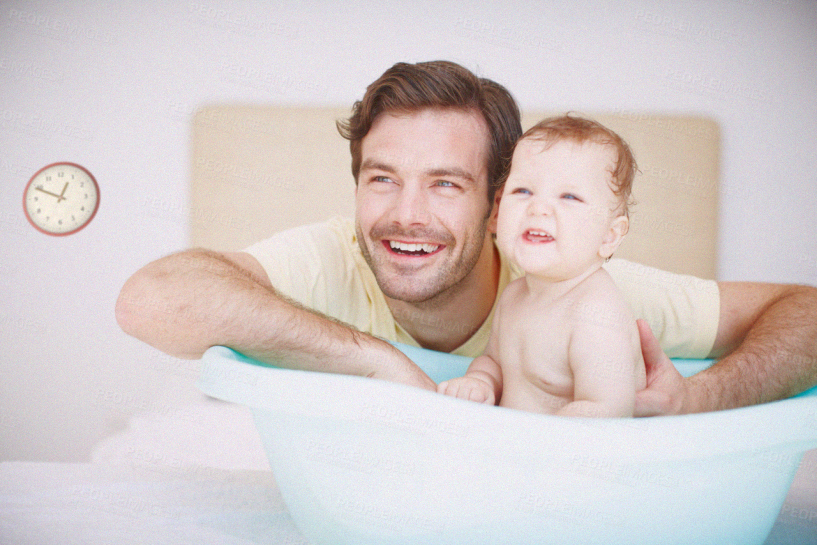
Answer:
{"hour": 12, "minute": 49}
